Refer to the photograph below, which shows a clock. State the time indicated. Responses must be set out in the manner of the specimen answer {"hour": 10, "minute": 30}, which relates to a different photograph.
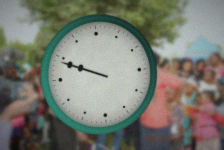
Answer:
{"hour": 9, "minute": 49}
